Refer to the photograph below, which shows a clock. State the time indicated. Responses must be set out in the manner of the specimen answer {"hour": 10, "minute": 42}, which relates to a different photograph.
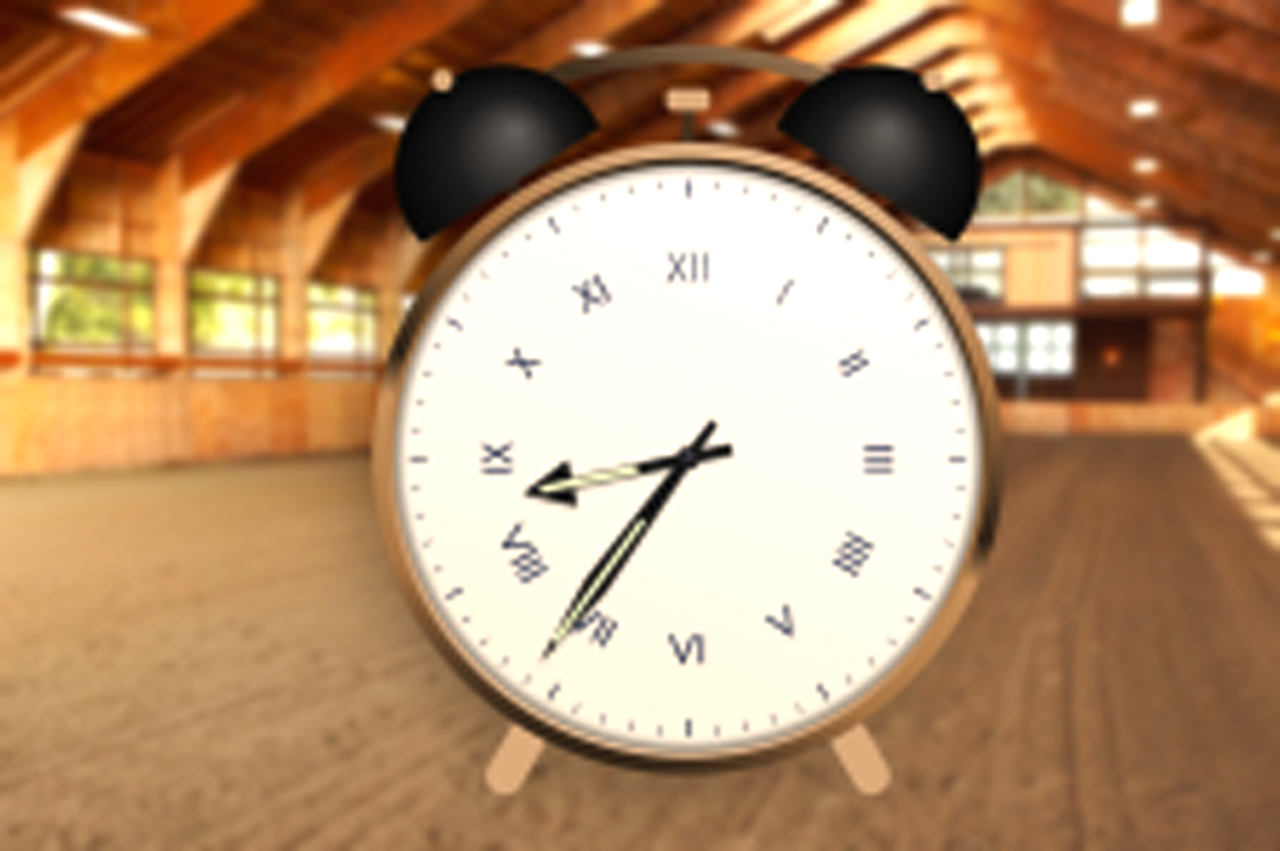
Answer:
{"hour": 8, "minute": 36}
